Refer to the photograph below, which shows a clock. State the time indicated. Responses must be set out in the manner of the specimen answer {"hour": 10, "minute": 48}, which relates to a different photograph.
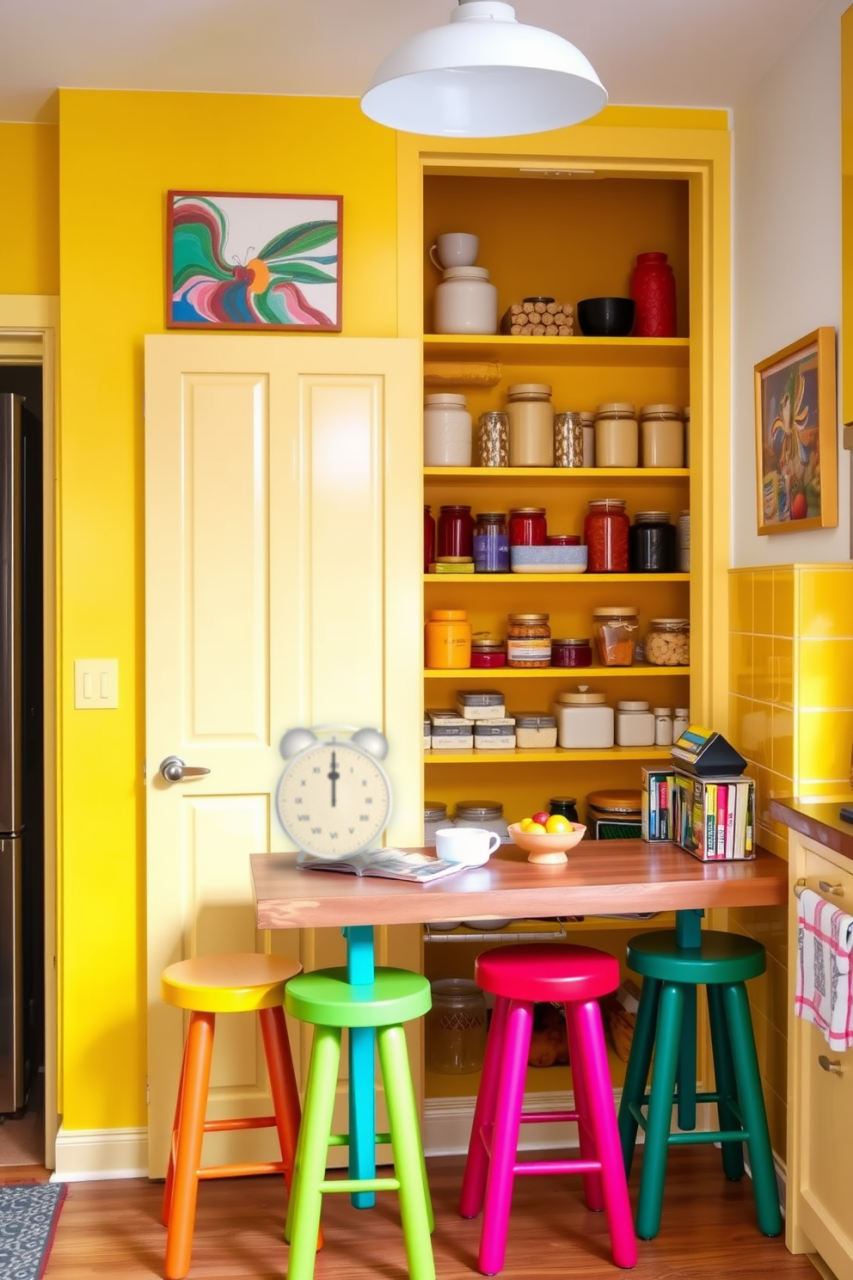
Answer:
{"hour": 12, "minute": 0}
